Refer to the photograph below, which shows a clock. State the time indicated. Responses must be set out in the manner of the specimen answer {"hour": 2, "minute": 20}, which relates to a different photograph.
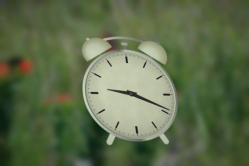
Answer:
{"hour": 9, "minute": 19}
